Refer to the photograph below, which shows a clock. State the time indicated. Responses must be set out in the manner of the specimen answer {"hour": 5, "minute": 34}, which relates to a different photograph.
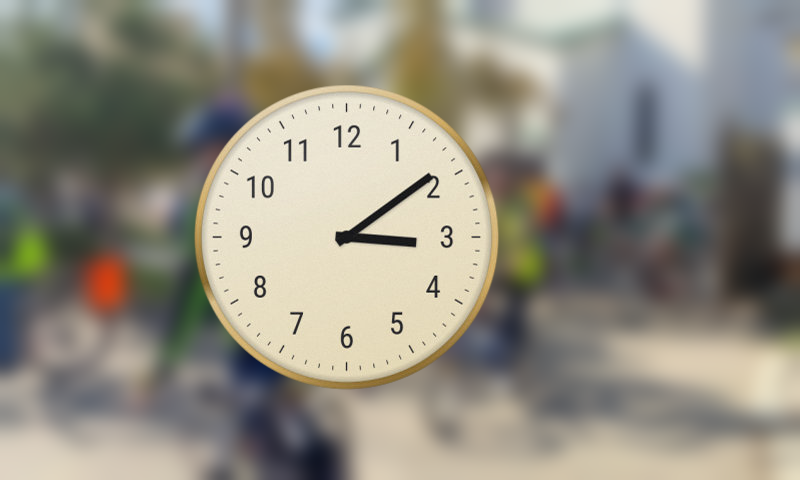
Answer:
{"hour": 3, "minute": 9}
